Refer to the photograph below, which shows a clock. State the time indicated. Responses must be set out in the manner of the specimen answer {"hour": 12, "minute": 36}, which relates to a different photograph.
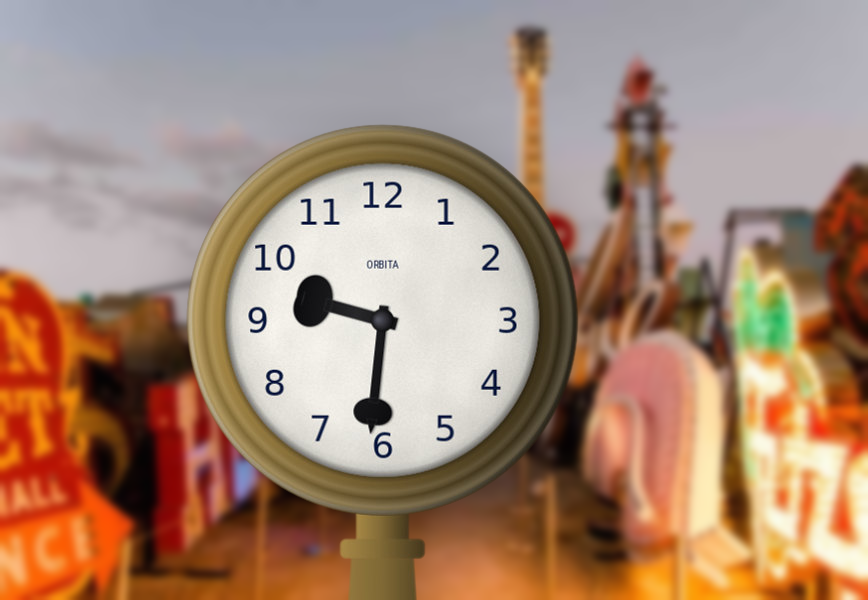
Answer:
{"hour": 9, "minute": 31}
